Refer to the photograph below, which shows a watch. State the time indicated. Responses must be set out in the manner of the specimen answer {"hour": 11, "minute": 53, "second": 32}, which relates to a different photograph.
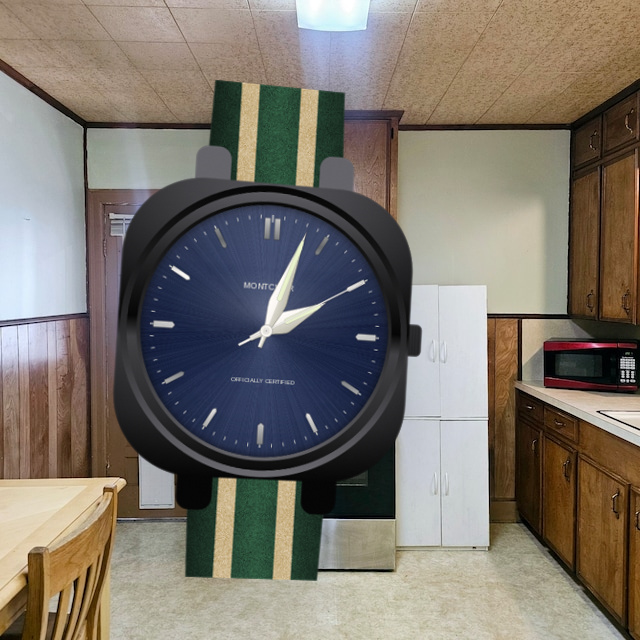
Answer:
{"hour": 2, "minute": 3, "second": 10}
